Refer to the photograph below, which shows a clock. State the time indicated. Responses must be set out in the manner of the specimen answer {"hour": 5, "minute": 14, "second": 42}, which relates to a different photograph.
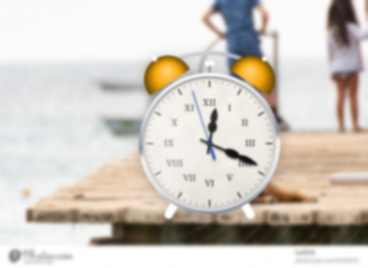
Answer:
{"hour": 12, "minute": 18, "second": 57}
